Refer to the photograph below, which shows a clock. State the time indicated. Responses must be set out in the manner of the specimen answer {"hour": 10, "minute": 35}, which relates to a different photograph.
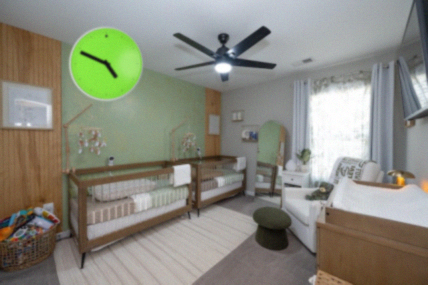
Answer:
{"hour": 4, "minute": 49}
